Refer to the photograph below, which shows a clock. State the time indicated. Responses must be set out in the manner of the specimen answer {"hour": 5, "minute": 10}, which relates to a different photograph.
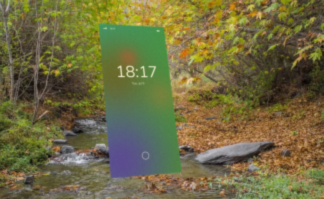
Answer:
{"hour": 18, "minute": 17}
